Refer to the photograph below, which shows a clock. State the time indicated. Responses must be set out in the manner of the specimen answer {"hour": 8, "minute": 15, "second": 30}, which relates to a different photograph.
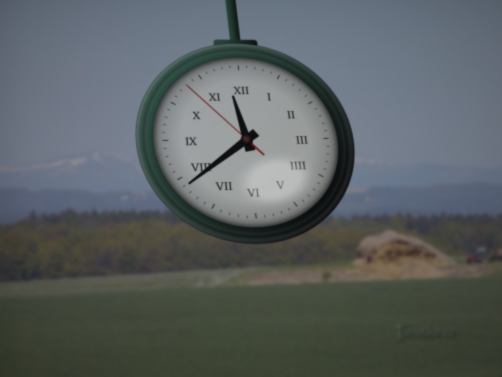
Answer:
{"hour": 11, "minute": 38, "second": 53}
